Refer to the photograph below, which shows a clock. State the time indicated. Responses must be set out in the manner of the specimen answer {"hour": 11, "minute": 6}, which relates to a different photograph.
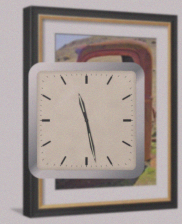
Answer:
{"hour": 11, "minute": 28}
